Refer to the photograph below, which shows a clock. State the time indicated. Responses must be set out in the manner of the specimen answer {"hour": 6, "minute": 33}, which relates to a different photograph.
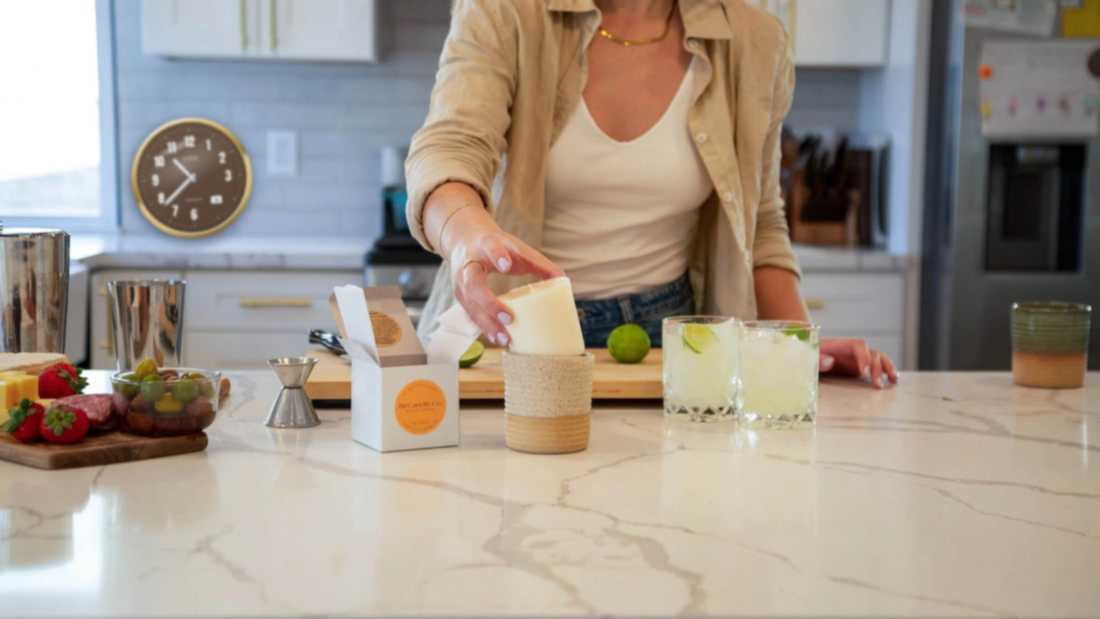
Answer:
{"hour": 10, "minute": 38}
